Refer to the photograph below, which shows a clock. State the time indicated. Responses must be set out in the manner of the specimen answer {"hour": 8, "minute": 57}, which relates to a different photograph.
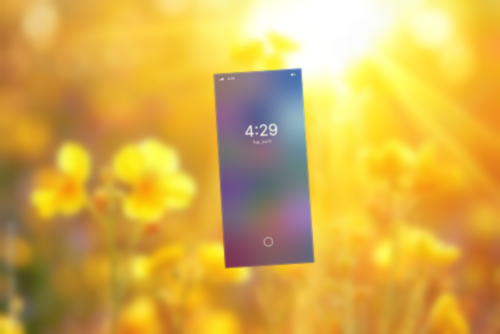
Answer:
{"hour": 4, "minute": 29}
